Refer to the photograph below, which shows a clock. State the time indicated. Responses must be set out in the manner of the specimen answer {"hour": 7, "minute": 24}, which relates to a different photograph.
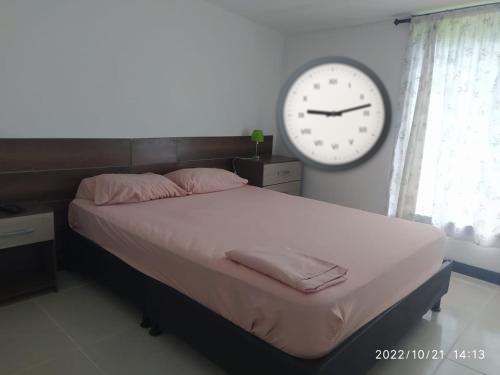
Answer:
{"hour": 9, "minute": 13}
